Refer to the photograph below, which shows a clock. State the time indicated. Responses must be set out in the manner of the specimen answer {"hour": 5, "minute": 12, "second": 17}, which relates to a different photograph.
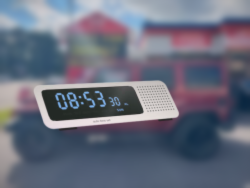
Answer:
{"hour": 8, "minute": 53, "second": 30}
